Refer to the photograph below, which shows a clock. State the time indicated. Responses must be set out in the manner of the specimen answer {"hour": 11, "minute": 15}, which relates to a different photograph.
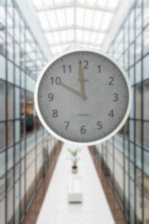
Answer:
{"hour": 9, "minute": 59}
